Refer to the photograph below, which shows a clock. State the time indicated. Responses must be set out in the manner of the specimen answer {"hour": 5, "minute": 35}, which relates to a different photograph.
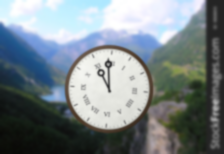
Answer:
{"hour": 10, "minute": 59}
